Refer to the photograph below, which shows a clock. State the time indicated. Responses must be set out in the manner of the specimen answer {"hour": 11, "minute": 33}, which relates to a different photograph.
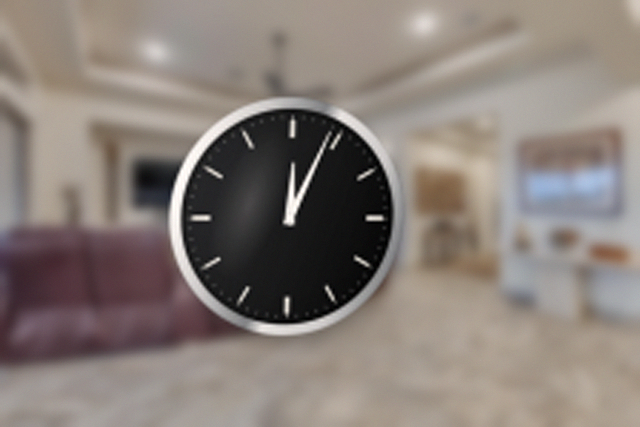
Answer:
{"hour": 12, "minute": 4}
